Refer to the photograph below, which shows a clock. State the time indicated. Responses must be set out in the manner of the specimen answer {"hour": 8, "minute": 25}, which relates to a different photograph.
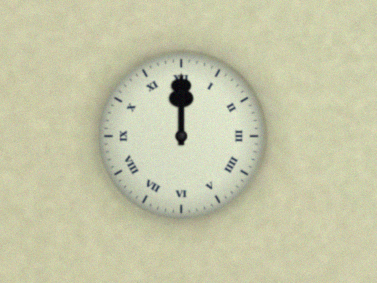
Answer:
{"hour": 12, "minute": 0}
